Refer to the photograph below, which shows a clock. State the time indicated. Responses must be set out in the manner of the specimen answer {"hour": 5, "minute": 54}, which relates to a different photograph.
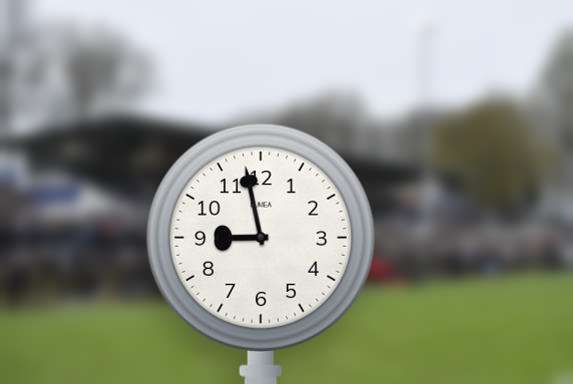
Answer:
{"hour": 8, "minute": 58}
